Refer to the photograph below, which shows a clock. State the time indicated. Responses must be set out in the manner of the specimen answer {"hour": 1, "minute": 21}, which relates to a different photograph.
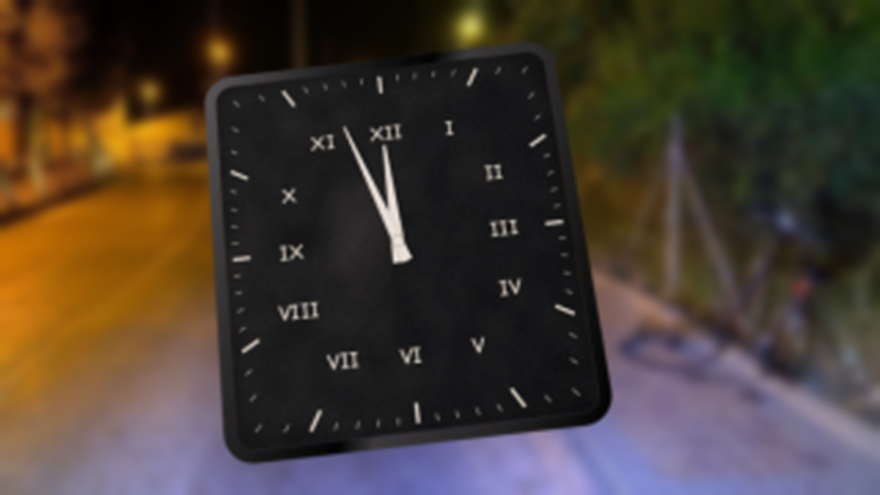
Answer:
{"hour": 11, "minute": 57}
